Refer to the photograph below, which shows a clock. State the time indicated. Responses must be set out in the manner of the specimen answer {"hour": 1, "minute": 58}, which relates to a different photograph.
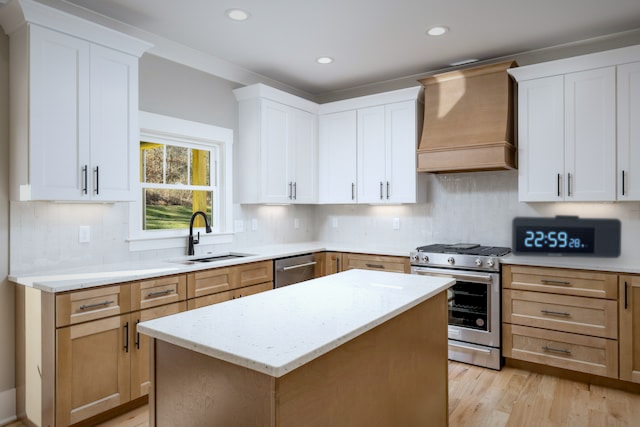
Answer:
{"hour": 22, "minute": 59}
